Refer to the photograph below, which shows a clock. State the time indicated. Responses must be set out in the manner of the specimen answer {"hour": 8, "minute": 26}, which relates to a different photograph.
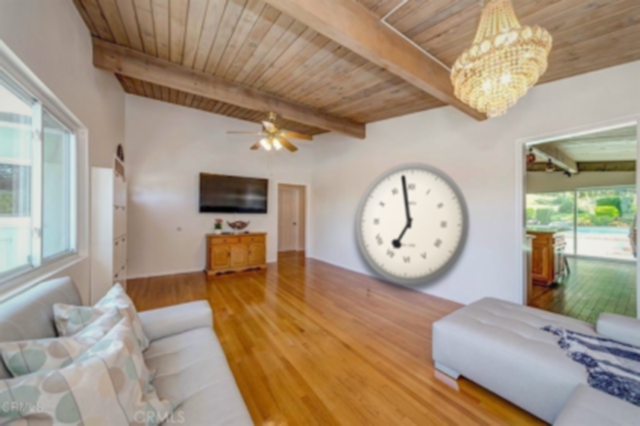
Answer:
{"hour": 6, "minute": 58}
